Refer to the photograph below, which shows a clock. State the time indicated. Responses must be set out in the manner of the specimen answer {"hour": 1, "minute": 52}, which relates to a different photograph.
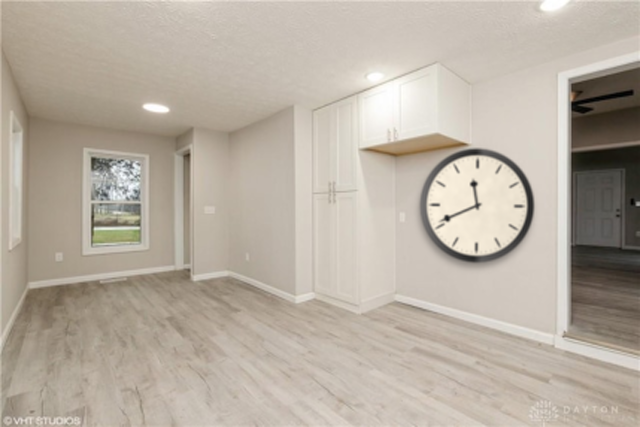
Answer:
{"hour": 11, "minute": 41}
